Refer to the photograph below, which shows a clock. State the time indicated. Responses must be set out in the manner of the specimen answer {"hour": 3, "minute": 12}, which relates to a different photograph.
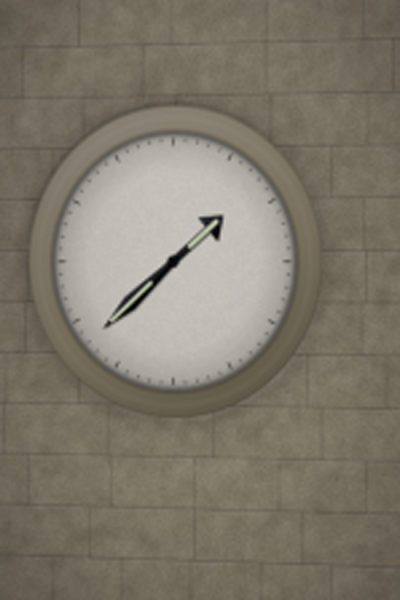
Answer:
{"hour": 1, "minute": 38}
